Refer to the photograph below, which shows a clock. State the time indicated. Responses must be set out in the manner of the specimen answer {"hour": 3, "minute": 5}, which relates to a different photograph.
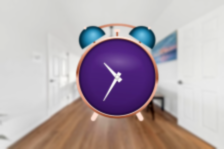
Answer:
{"hour": 10, "minute": 35}
